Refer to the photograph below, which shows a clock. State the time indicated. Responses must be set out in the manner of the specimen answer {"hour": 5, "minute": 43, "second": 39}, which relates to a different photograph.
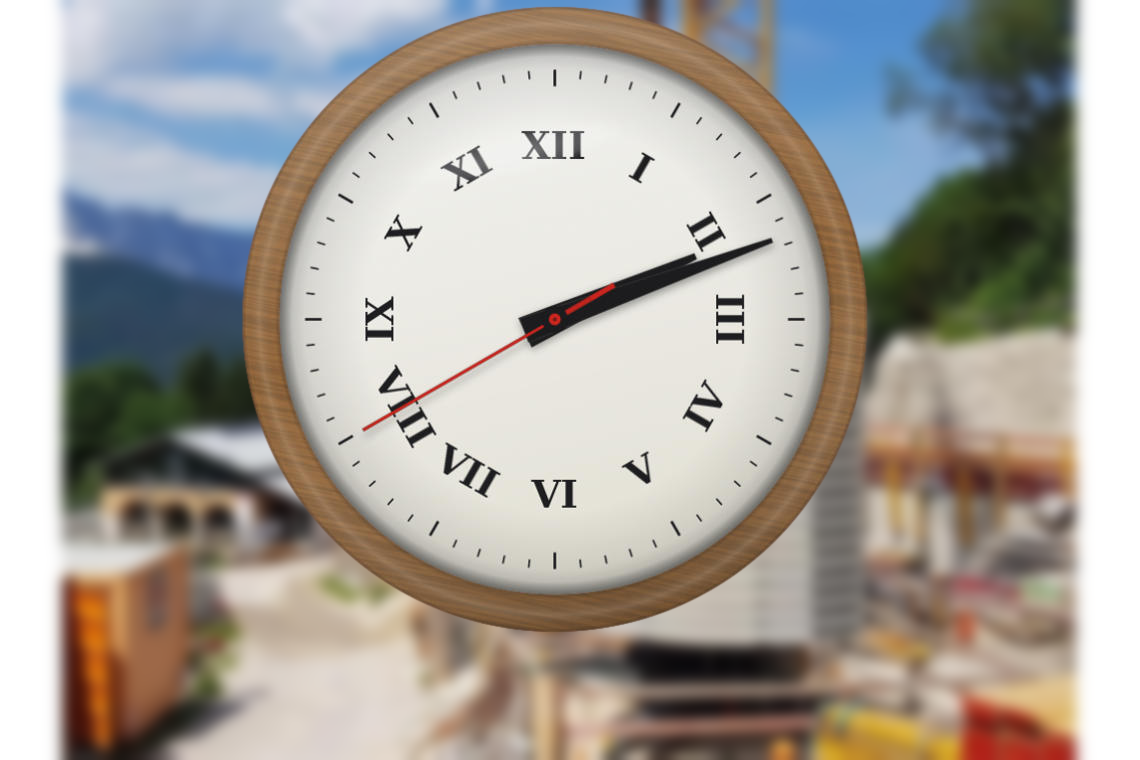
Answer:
{"hour": 2, "minute": 11, "second": 40}
